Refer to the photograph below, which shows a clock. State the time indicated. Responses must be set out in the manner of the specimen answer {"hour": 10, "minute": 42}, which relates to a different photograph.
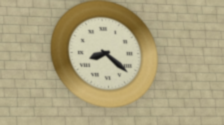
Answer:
{"hour": 8, "minute": 22}
